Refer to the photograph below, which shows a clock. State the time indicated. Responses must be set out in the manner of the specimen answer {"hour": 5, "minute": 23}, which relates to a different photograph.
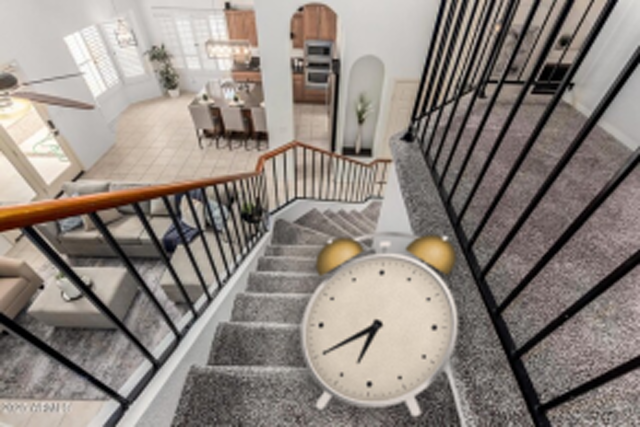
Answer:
{"hour": 6, "minute": 40}
